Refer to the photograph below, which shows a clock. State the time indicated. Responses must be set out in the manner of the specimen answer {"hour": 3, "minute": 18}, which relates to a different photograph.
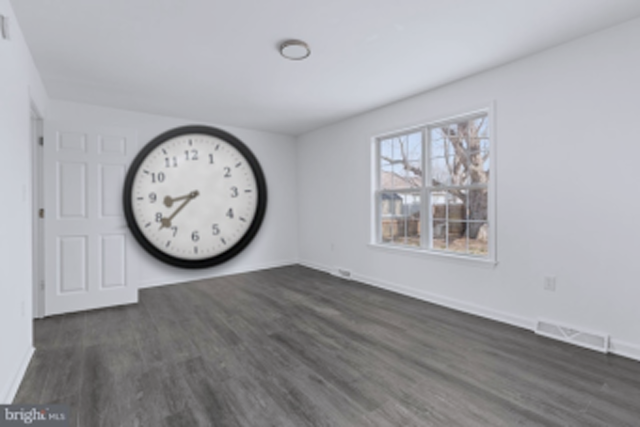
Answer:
{"hour": 8, "minute": 38}
